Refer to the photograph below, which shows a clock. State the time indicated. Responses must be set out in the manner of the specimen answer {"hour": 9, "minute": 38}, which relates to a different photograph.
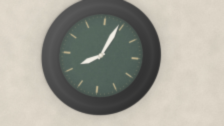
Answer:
{"hour": 8, "minute": 4}
